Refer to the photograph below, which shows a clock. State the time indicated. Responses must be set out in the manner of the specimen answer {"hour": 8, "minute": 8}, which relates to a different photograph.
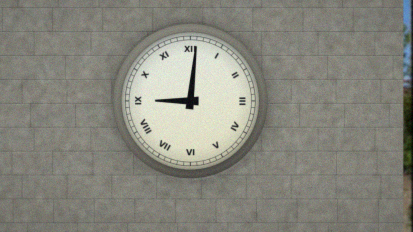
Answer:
{"hour": 9, "minute": 1}
